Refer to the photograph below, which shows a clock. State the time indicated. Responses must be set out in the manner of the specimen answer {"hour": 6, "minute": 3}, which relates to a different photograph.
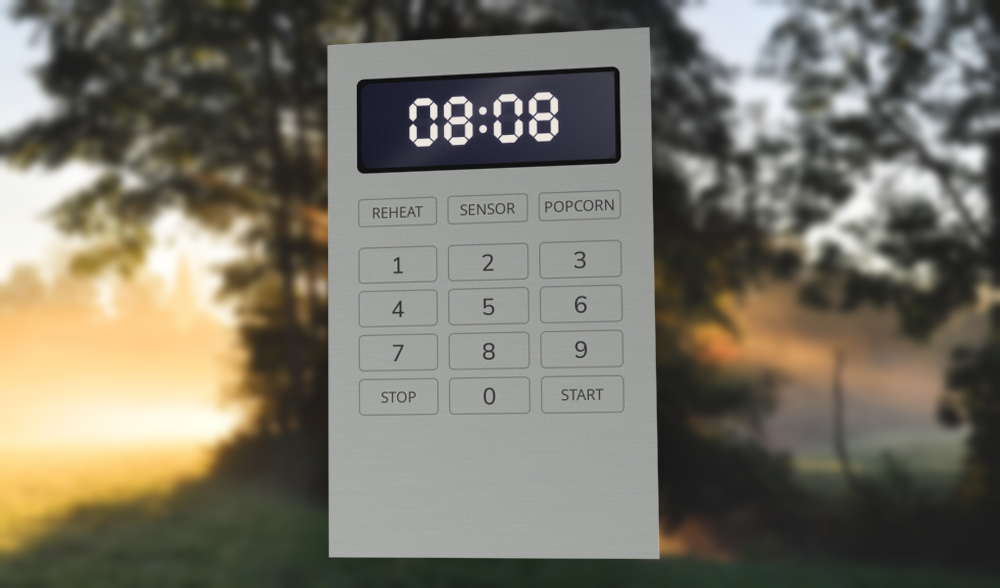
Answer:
{"hour": 8, "minute": 8}
